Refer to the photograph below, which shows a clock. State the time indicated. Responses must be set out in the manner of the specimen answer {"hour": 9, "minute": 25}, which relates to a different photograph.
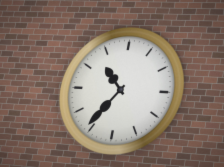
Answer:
{"hour": 10, "minute": 36}
